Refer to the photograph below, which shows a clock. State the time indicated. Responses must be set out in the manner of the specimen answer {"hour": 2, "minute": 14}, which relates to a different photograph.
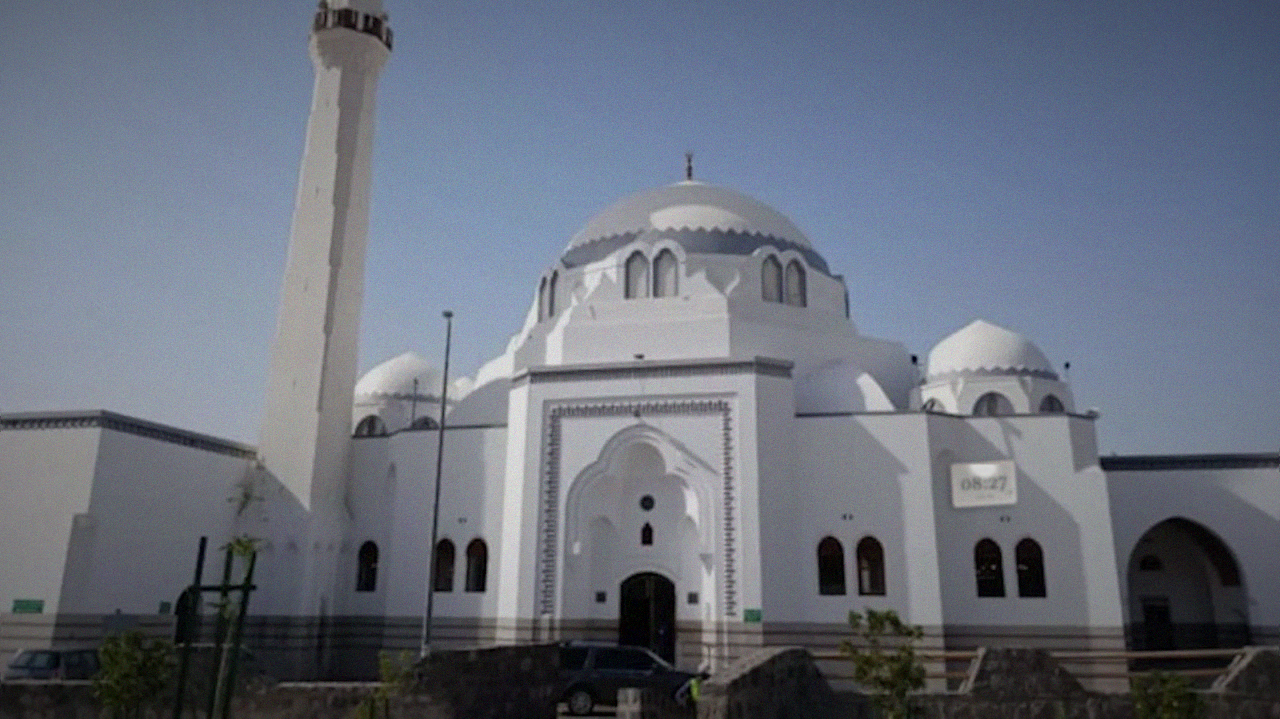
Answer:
{"hour": 8, "minute": 27}
